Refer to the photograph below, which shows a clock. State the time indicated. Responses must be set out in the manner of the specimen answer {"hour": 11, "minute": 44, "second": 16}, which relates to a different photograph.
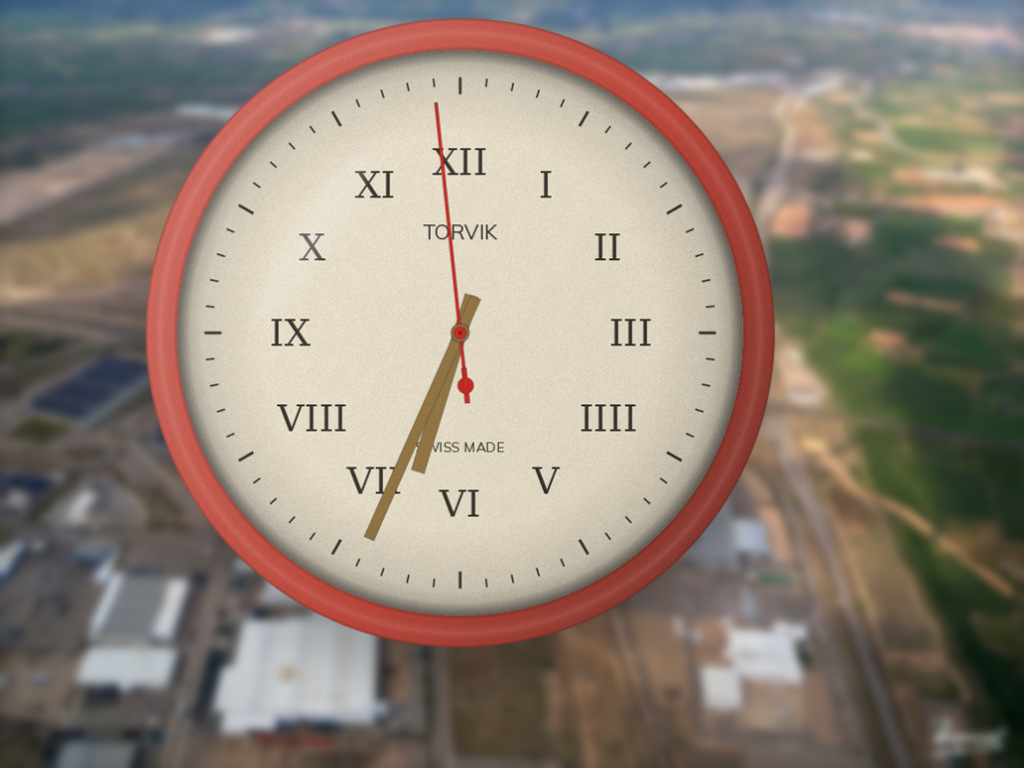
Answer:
{"hour": 6, "minute": 33, "second": 59}
